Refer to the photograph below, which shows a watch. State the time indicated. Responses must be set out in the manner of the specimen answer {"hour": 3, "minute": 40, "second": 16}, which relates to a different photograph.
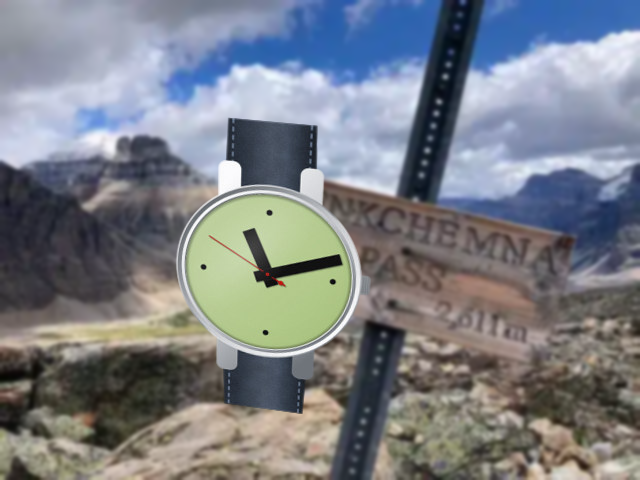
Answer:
{"hour": 11, "minute": 11, "second": 50}
